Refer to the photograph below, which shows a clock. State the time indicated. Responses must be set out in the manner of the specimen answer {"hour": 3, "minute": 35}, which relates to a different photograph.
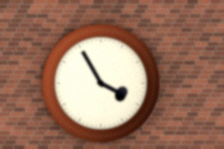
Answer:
{"hour": 3, "minute": 55}
